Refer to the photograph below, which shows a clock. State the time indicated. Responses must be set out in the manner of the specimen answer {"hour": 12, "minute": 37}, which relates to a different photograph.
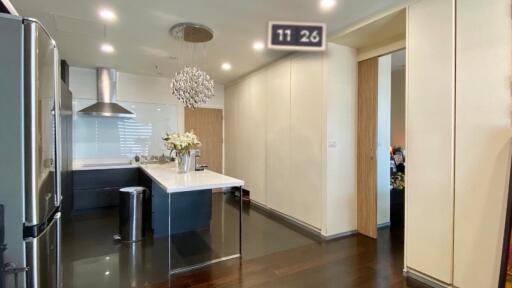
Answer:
{"hour": 11, "minute": 26}
